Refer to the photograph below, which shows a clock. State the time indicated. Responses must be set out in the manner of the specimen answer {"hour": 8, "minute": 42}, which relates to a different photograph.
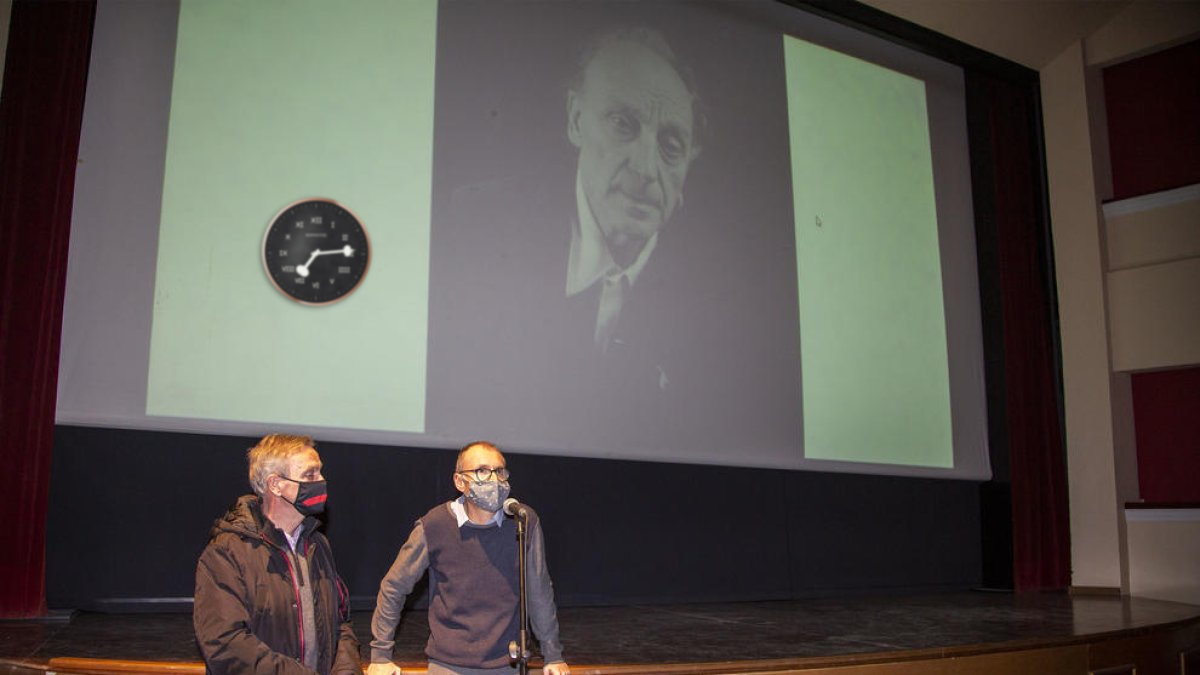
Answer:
{"hour": 7, "minute": 14}
